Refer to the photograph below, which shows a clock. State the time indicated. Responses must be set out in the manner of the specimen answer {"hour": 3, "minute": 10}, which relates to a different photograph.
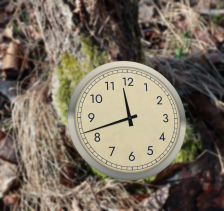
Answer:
{"hour": 11, "minute": 42}
